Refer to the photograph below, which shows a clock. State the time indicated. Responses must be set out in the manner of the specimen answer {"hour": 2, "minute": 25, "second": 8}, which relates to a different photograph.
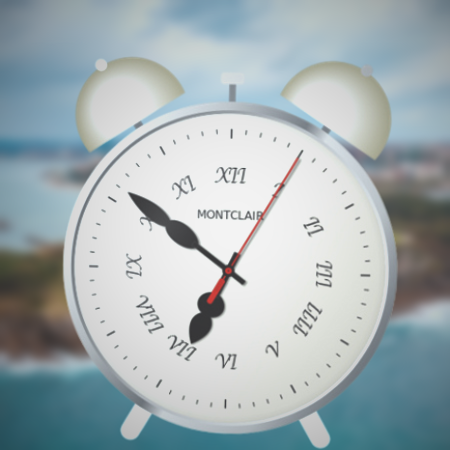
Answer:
{"hour": 6, "minute": 51, "second": 5}
